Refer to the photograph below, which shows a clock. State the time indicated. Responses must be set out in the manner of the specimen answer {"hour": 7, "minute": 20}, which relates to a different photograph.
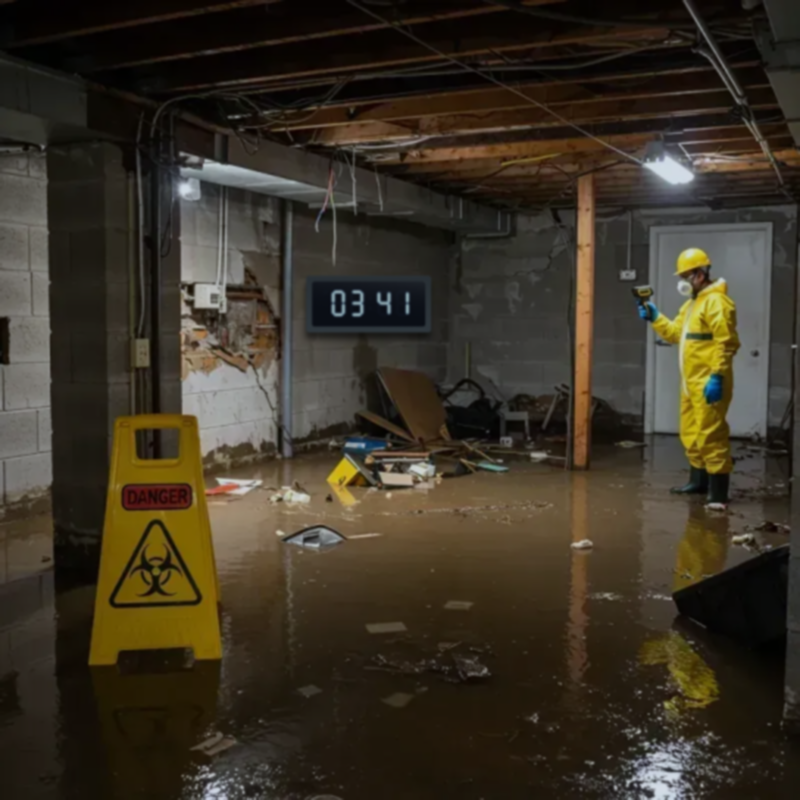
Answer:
{"hour": 3, "minute": 41}
